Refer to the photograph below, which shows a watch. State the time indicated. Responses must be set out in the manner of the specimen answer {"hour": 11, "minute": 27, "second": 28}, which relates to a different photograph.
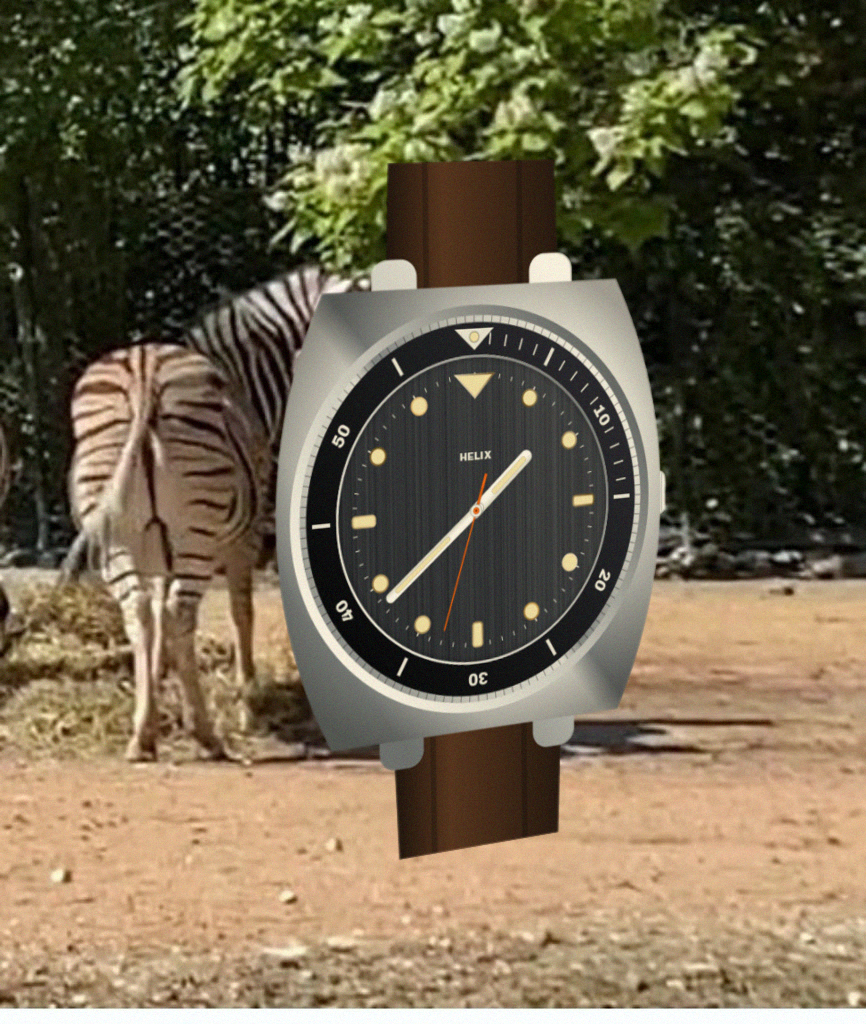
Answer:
{"hour": 1, "minute": 38, "second": 33}
